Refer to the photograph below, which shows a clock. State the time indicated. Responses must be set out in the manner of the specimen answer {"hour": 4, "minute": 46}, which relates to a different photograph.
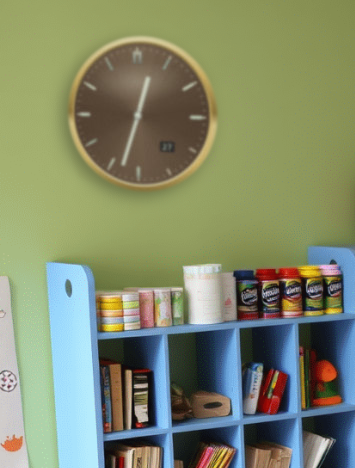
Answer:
{"hour": 12, "minute": 33}
